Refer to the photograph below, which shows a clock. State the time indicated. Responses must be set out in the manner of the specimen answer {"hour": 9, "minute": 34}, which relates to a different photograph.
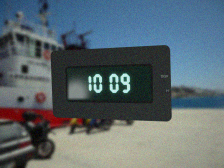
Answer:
{"hour": 10, "minute": 9}
